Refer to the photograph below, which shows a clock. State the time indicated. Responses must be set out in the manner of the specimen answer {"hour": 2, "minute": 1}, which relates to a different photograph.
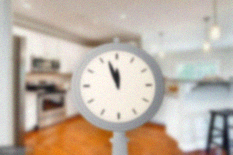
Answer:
{"hour": 11, "minute": 57}
